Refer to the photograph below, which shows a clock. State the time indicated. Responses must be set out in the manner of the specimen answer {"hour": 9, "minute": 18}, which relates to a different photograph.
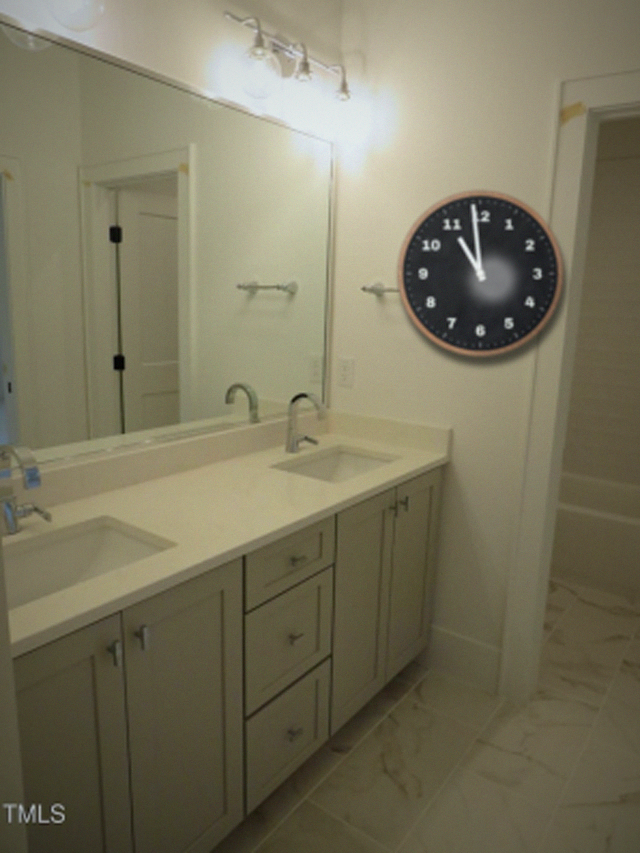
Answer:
{"hour": 10, "minute": 59}
